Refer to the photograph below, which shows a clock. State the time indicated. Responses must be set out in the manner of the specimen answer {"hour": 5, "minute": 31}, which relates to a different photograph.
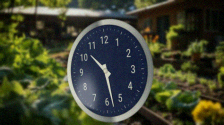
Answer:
{"hour": 10, "minute": 28}
